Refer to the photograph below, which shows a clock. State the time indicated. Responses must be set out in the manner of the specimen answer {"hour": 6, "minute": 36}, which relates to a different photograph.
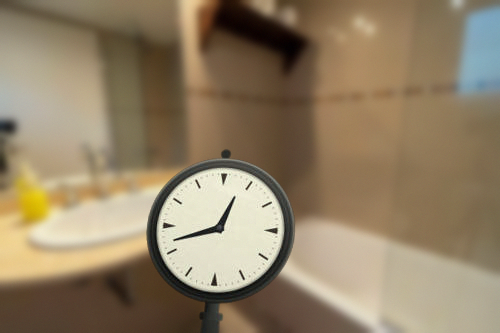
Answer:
{"hour": 12, "minute": 42}
